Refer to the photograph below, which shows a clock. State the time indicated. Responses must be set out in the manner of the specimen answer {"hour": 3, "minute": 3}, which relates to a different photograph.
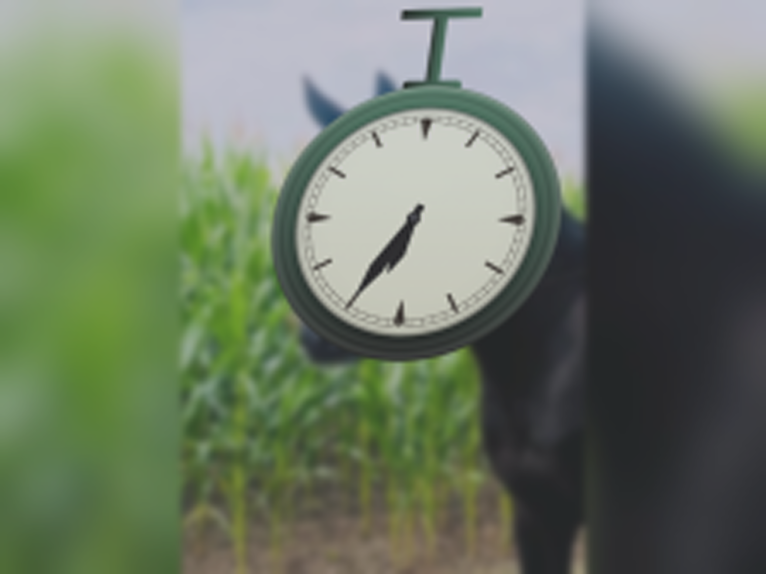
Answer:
{"hour": 6, "minute": 35}
